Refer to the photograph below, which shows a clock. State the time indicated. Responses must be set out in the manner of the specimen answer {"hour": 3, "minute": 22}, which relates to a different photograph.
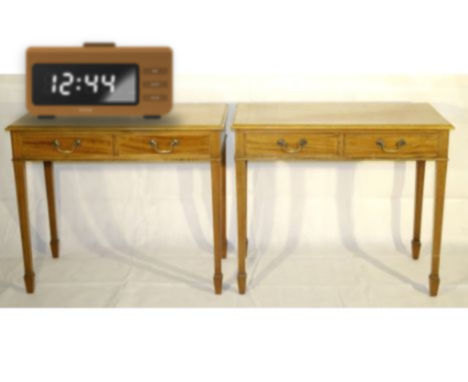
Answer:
{"hour": 12, "minute": 44}
